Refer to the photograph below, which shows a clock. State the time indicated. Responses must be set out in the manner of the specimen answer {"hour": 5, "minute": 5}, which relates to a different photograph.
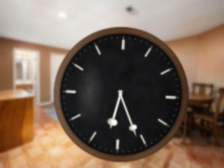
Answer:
{"hour": 6, "minute": 26}
